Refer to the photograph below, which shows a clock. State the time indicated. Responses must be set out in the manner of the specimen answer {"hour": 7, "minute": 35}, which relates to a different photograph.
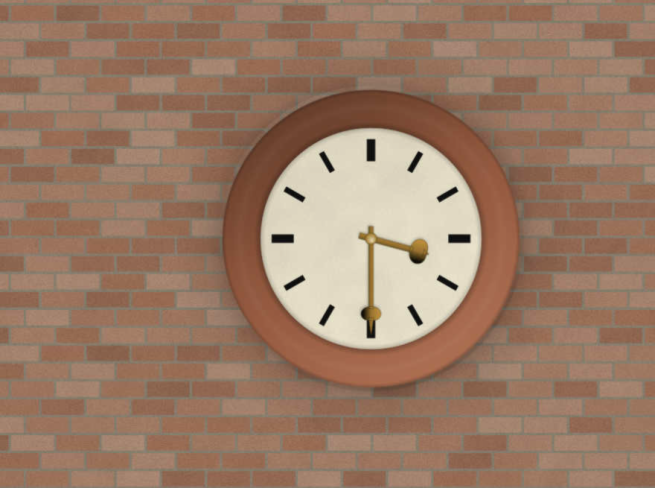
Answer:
{"hour": 3, "minute": 30}
